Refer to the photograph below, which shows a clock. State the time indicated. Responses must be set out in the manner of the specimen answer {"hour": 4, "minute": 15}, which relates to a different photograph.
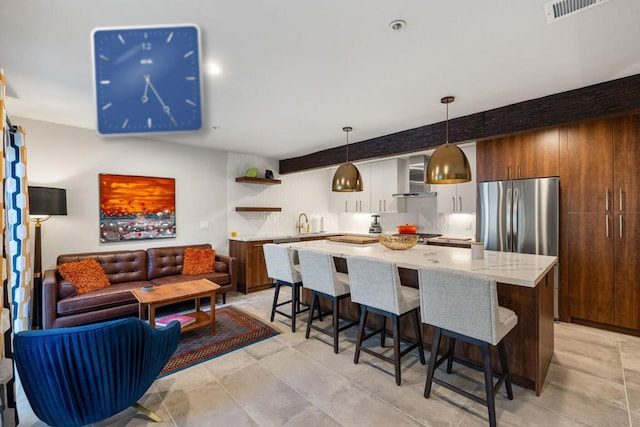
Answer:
{"hour": 6, "minute": 25}
